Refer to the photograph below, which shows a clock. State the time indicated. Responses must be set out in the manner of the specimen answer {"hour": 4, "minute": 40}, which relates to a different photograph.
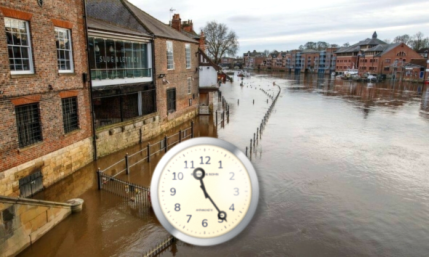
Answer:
{"hour": 11, "minute": 24}
